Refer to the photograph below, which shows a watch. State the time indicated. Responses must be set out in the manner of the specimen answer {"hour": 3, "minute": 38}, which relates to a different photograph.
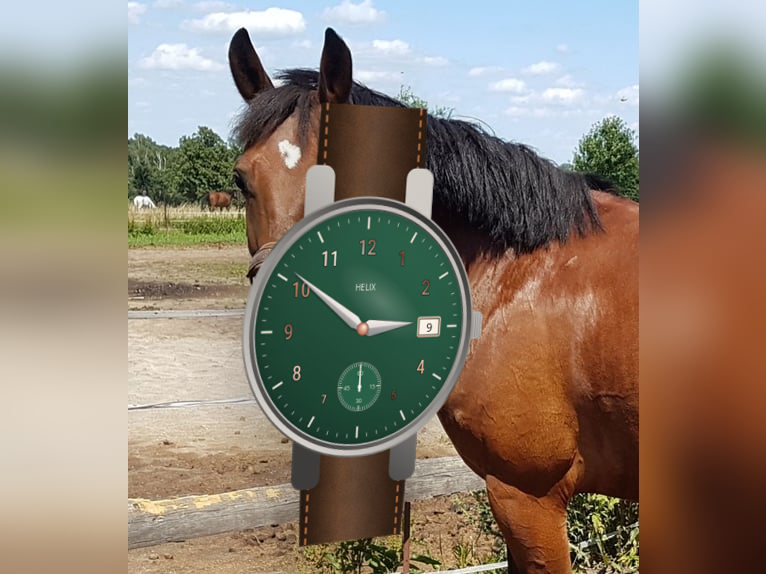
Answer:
{"hour": 2, "minute": 51}
